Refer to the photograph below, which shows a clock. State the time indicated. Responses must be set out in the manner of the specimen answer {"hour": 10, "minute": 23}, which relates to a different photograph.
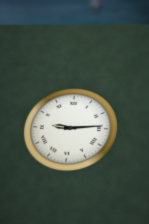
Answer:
{"hour": 9, "minute": 14}
